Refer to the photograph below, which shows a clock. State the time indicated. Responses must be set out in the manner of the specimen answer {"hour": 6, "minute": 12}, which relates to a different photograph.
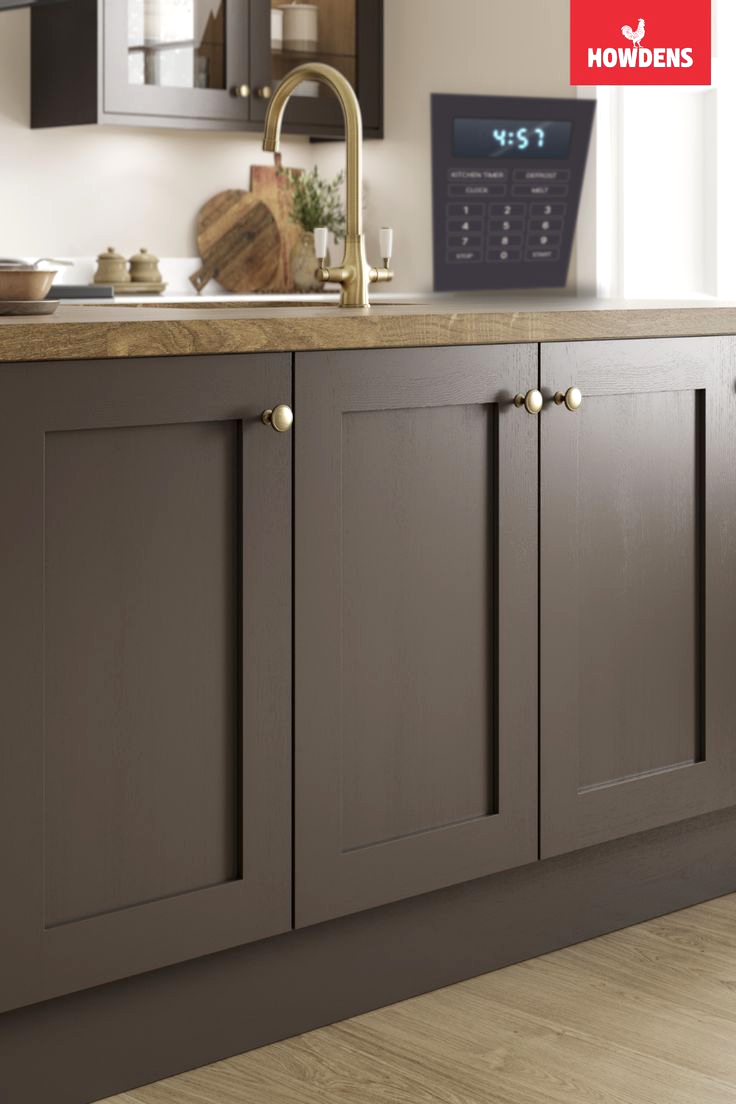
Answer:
{"hour": 4, "minute": 57}
